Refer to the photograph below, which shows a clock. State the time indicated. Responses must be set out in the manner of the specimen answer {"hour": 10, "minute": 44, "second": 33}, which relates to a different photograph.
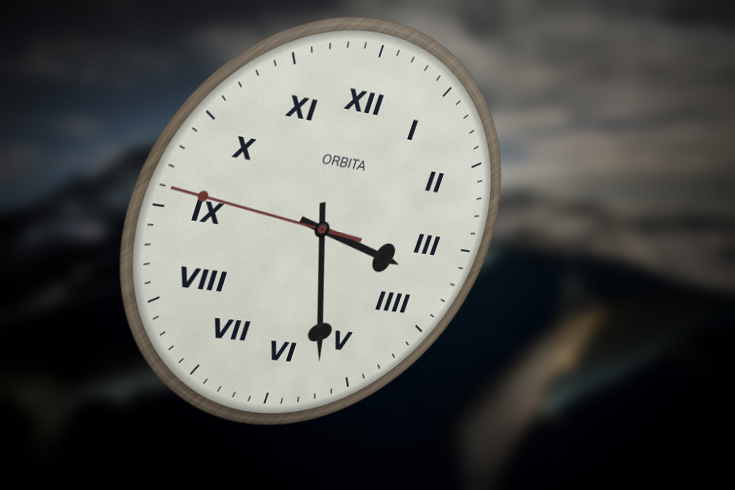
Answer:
{"hour": 3, "minute": 26, "second": 46}
